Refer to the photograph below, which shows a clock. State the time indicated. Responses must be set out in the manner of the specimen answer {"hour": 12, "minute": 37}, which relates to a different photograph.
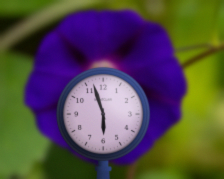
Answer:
{"hour": 5, "minute": 57}
